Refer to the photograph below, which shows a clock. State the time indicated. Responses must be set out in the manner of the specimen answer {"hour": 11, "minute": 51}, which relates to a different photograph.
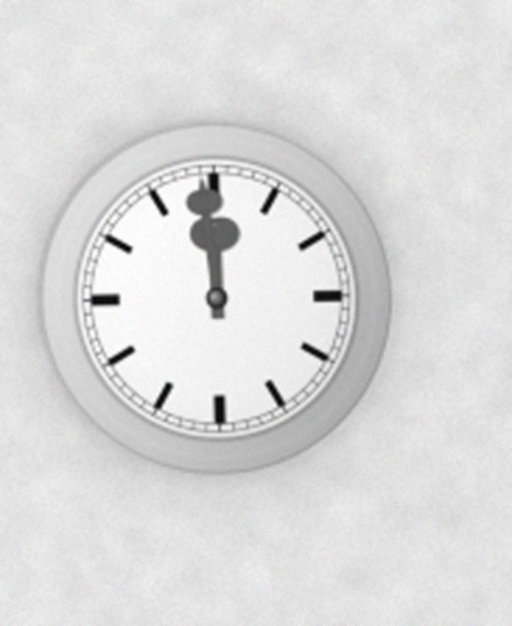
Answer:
{"hour": 11, "minute": 59}
